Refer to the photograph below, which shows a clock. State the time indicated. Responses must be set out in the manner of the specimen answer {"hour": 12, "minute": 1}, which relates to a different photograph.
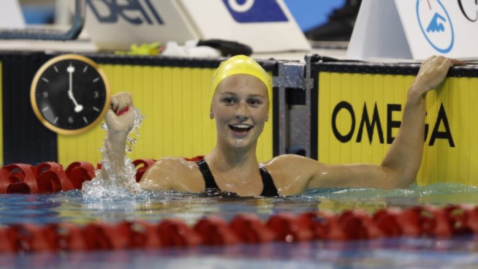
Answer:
{"hour": 5, "minute": 0}
